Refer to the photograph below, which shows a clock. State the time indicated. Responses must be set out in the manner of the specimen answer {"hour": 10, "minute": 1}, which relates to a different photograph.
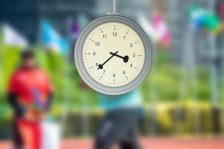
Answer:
{"hour": 3, "minute": 38}
